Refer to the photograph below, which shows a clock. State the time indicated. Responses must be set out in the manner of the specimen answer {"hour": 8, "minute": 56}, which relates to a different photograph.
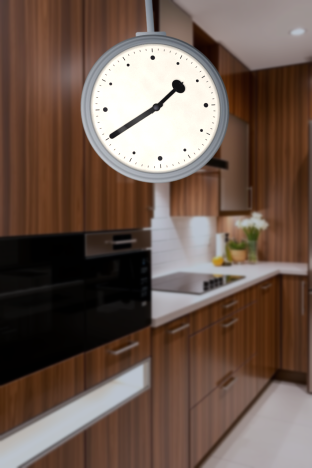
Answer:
{"hour": 1, "minute": 40}
